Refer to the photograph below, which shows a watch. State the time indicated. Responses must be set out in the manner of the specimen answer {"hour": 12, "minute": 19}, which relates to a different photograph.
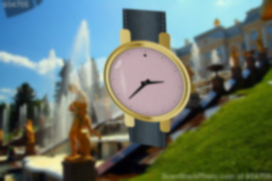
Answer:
{"hour": 2, "minute": 37}
